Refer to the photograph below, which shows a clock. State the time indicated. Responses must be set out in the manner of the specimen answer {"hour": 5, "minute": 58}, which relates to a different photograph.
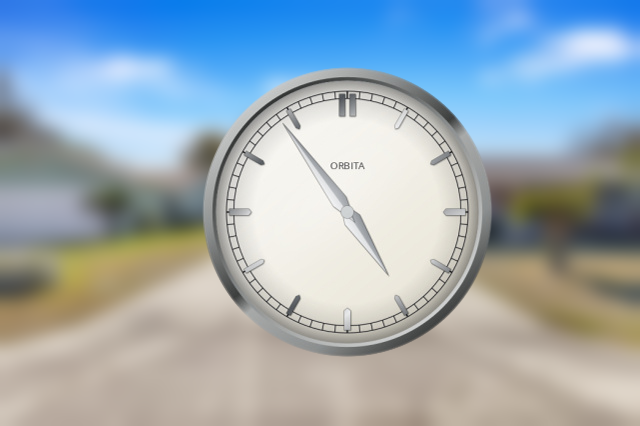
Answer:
{"hour": 4, "minute": 54}
